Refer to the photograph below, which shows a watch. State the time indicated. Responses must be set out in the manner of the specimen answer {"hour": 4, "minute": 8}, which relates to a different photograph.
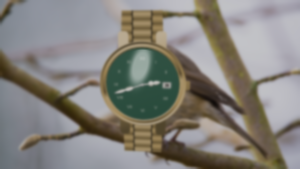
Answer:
{"hour": 2, "minute": 42}
